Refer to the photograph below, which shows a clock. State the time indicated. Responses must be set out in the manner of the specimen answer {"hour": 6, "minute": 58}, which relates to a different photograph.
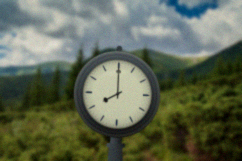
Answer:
{"hour": 8, "minute": 0}
